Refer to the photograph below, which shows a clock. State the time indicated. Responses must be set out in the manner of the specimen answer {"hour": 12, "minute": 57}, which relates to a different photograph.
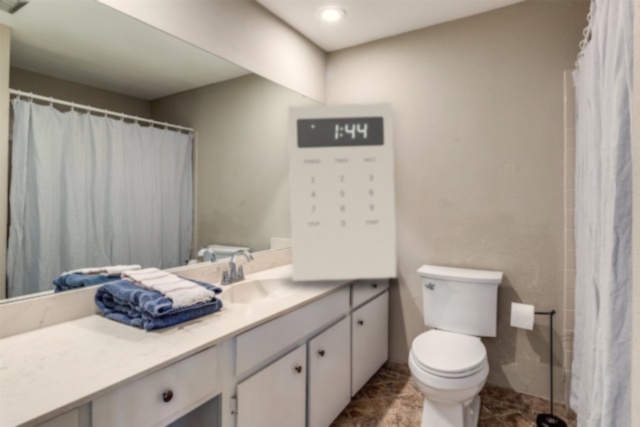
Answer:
{"hour": 1, "minute": 44}
